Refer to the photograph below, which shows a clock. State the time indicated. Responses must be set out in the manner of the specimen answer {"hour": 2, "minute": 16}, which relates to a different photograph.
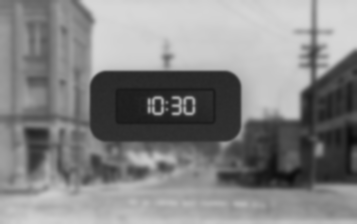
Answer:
{"hour": 10, "minute": 30}
